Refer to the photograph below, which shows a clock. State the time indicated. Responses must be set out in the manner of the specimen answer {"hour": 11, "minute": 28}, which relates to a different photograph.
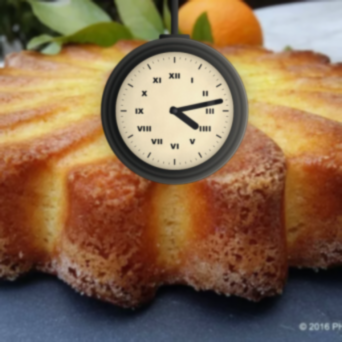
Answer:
{"hour": 4, "minute": 13}
